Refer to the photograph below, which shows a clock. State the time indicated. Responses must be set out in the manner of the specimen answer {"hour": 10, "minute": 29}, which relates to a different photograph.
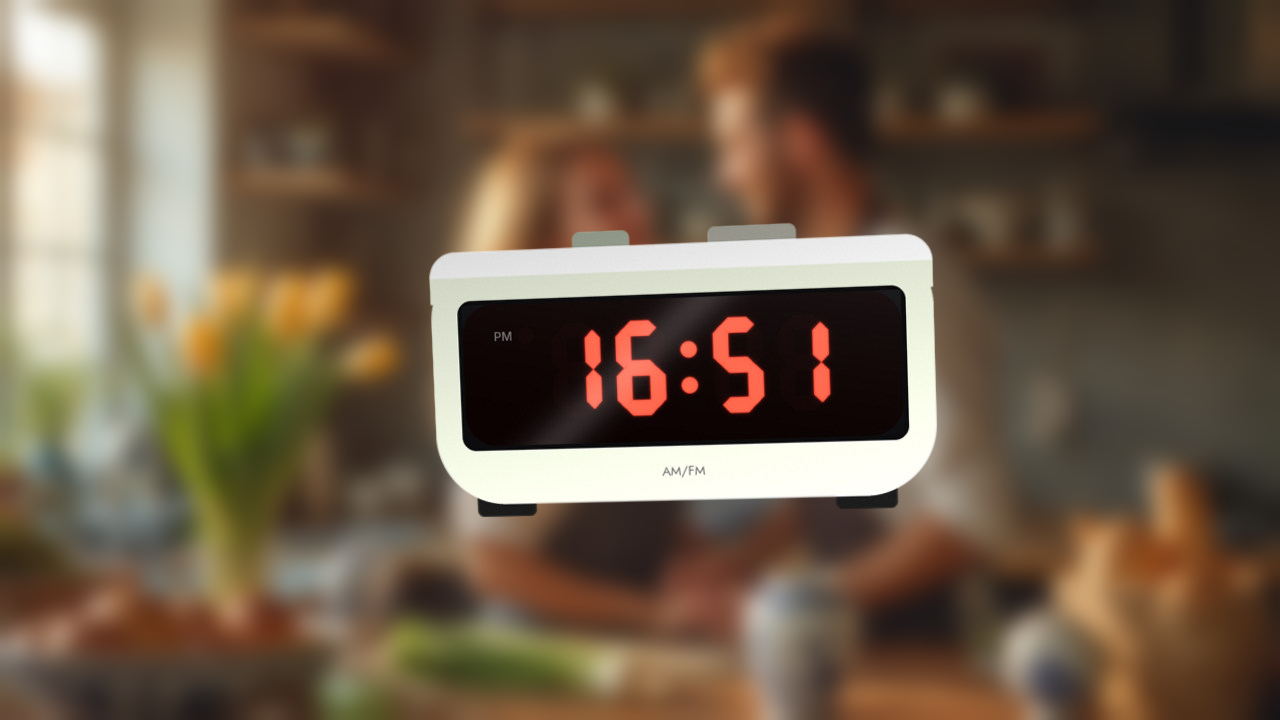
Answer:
{"hour": 16, "minute": 51}
